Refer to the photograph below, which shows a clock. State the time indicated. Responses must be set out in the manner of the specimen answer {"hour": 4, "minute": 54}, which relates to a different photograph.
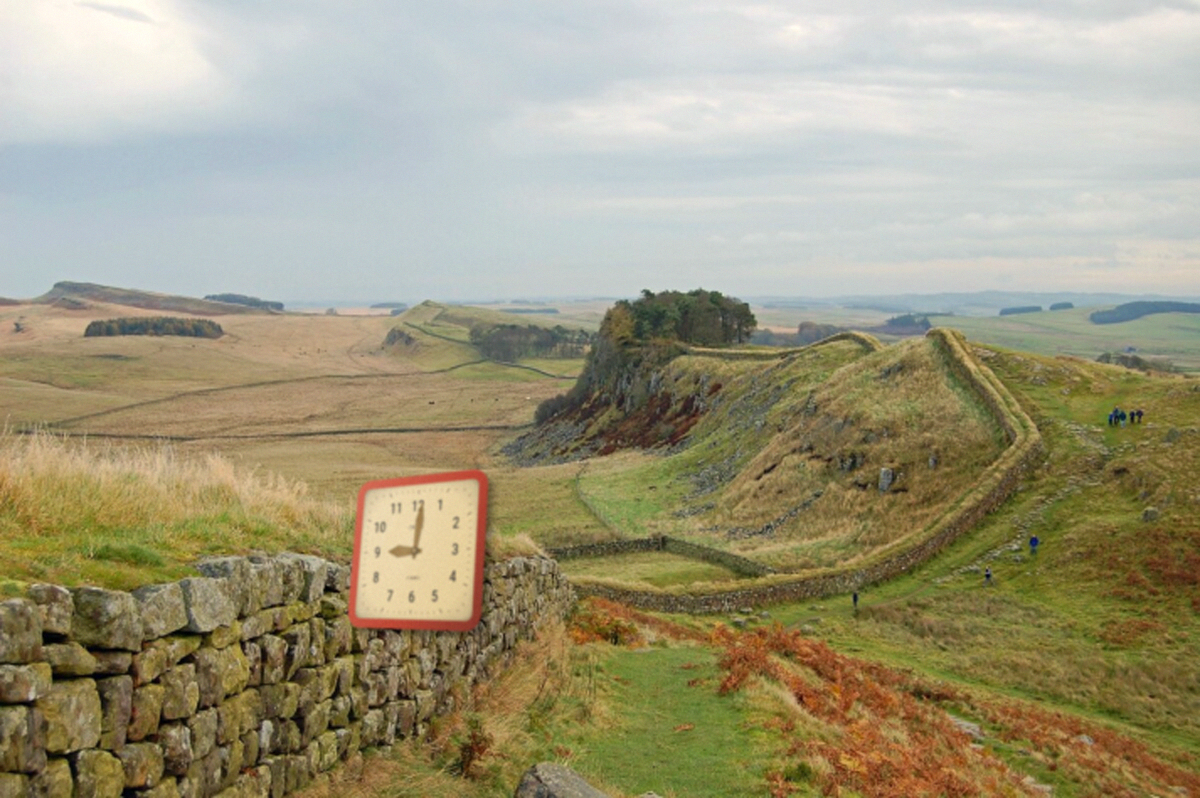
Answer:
{"hour": 9, "minute": 1}
